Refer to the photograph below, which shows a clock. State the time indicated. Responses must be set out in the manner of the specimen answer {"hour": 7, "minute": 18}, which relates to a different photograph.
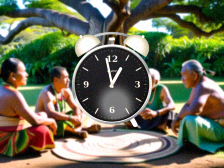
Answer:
{"hour": 12, "minute": 58}
